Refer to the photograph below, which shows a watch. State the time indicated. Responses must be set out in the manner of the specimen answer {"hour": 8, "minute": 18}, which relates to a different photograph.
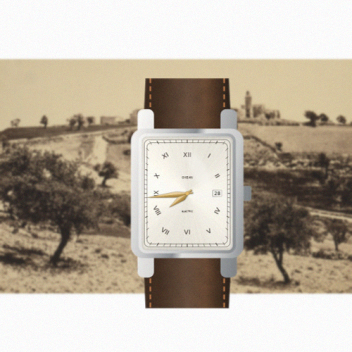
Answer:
{"hour": 7, "minute": 44}
